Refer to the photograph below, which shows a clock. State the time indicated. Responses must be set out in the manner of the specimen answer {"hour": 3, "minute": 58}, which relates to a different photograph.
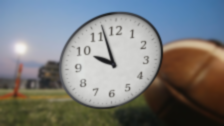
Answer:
{"hour": 9, "minute": 57}
